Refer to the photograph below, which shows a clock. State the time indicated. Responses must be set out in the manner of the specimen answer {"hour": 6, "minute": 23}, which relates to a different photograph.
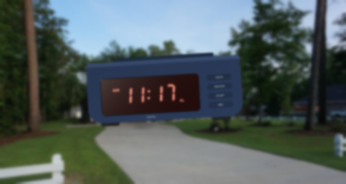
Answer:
{"hour": 11, "minute": 17}
